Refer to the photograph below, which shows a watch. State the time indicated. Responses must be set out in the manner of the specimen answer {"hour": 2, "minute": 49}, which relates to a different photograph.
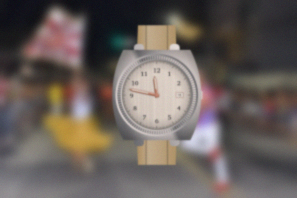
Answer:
{"hour": 11, "minute": 47}
